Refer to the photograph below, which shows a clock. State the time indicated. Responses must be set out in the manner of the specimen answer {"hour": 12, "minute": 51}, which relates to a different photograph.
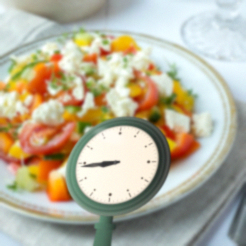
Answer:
{"hour": 8, "minute": 44}
